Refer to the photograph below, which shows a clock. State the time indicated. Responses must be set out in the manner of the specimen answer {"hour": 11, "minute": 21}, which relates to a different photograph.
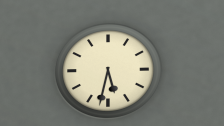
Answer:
{"hour": 5, "minute": 32}
